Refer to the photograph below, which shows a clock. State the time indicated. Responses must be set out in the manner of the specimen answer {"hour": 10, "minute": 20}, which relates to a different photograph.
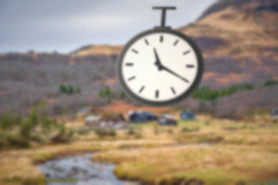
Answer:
{"hour": 11, "minute": 20}
